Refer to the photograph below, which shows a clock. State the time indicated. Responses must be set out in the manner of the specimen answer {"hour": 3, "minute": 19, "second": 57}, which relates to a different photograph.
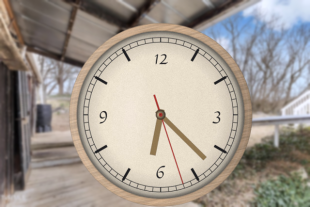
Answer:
{"hour": 6, "minute": 22, "second": 27}
